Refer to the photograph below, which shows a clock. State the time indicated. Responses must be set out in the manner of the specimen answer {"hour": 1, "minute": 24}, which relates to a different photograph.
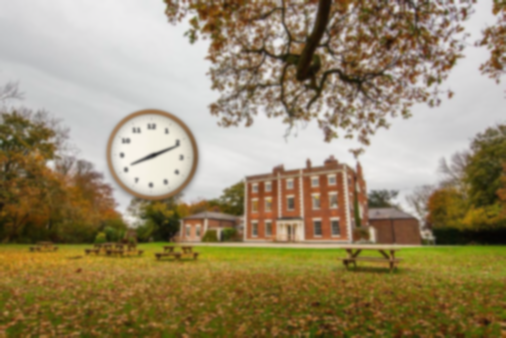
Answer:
{"hour": 8, "minute": 11}
